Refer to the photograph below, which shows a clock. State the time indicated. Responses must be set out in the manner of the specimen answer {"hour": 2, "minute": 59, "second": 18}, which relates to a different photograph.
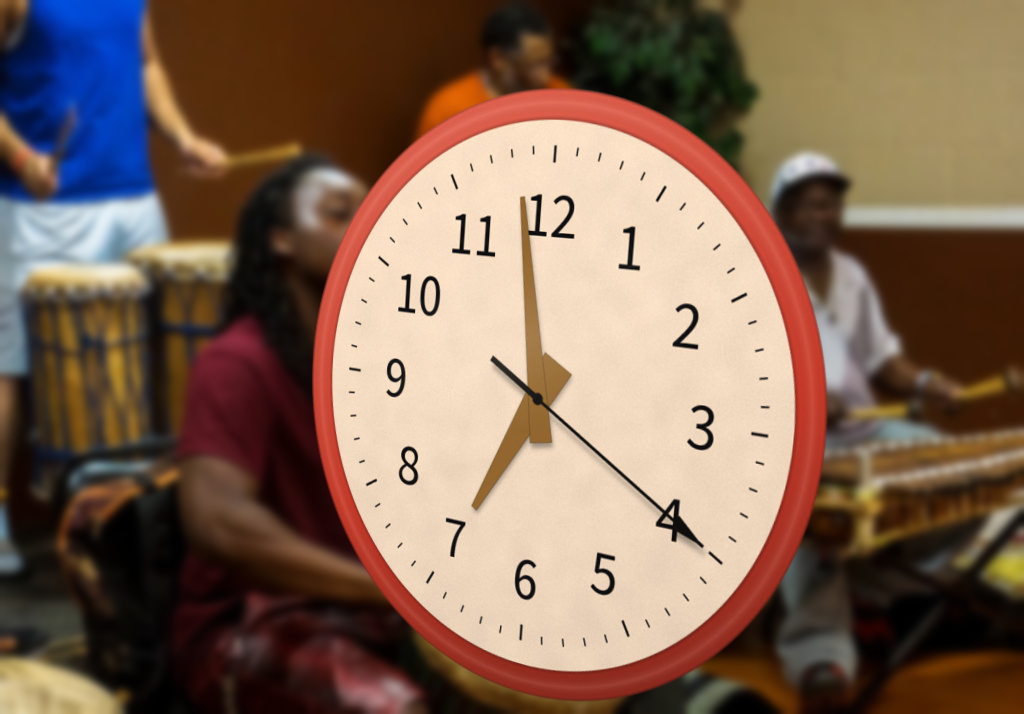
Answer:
{"hour": 6, "minute": 58, "second": 20}
